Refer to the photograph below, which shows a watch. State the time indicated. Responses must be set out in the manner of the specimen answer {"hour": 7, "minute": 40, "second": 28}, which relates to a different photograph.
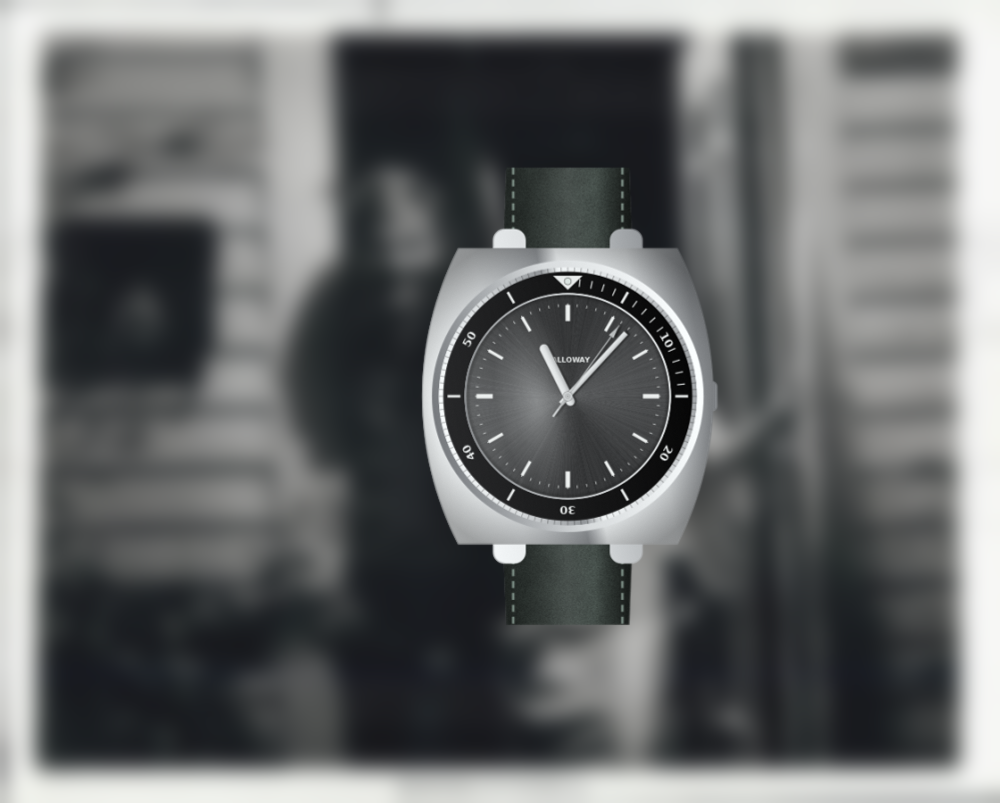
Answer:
{"hour": 11, "minute": 7, "second": 6}
